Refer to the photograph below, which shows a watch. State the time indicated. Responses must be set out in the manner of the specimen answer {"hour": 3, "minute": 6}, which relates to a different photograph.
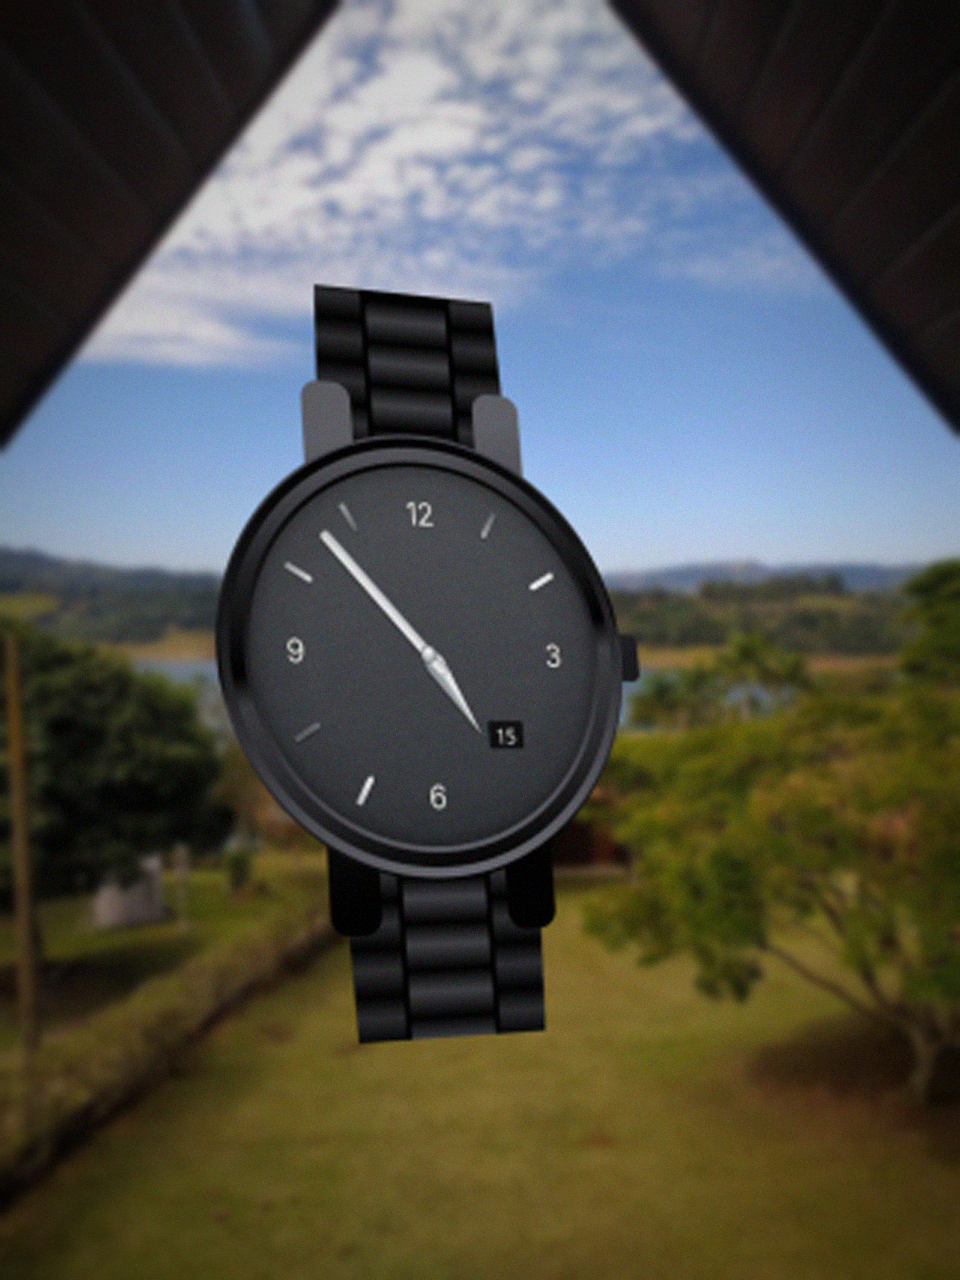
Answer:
{"hour": 4, "minute": 53}
